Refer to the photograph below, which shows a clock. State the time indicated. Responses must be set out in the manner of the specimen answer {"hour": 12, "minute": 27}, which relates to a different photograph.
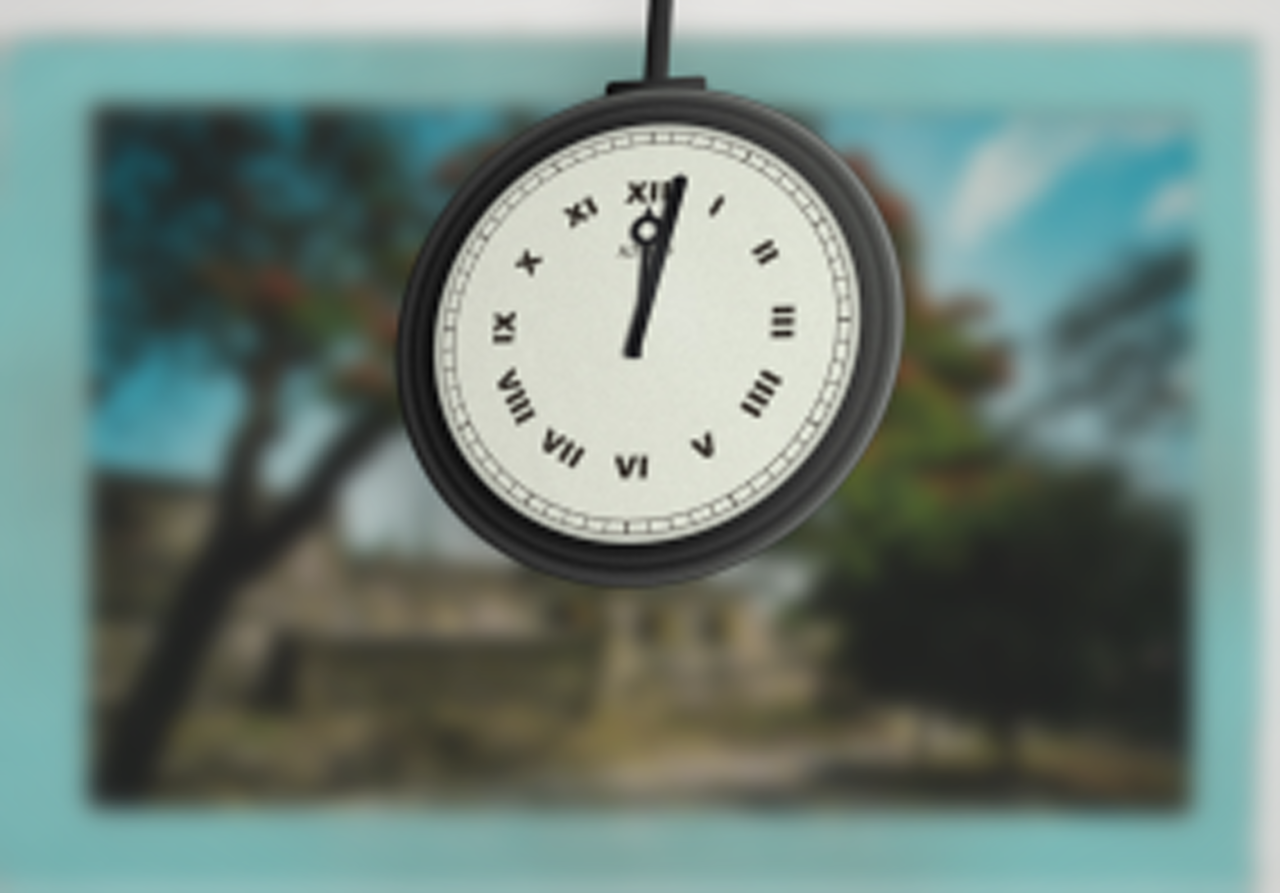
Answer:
{"hour": 12, "minute": 2}
